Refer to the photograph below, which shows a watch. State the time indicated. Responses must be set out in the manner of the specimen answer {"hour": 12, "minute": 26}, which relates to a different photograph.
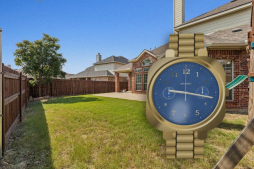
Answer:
{"hour": 9, "minute": 17}
